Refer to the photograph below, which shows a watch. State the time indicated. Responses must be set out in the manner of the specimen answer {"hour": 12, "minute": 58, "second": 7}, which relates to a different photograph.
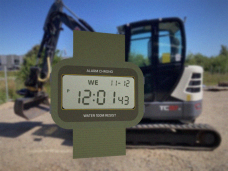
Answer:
{"hour": 12, "minute": 1, "second": 43}
